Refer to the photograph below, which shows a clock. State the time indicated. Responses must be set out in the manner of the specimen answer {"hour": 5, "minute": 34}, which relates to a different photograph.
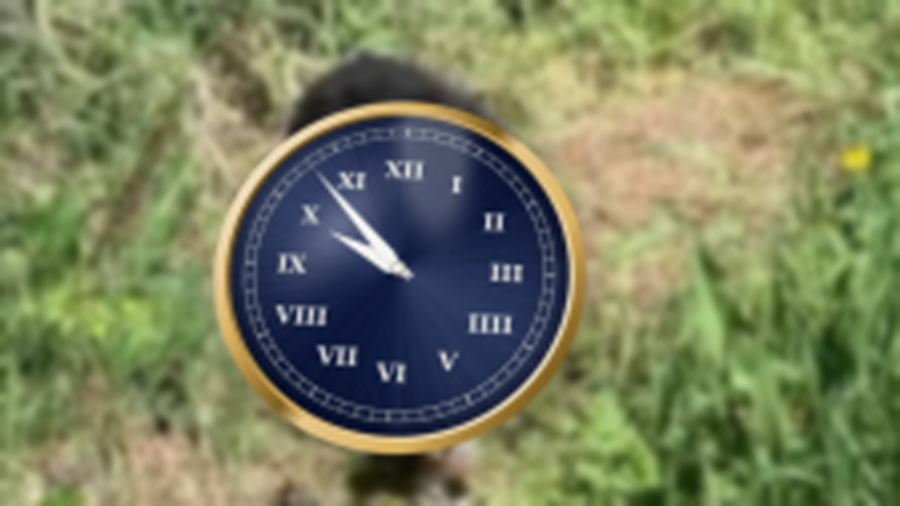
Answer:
{"hour": 9, "minute": 53}
